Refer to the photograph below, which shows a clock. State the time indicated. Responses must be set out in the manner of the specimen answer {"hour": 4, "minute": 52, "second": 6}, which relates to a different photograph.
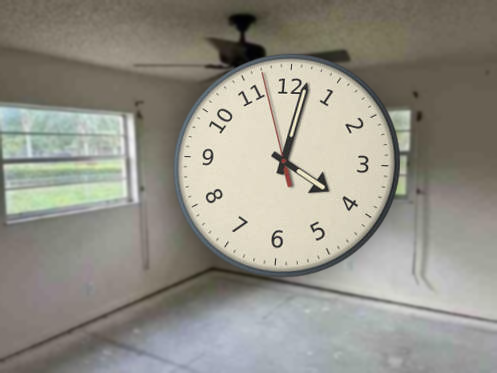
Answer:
{"hour": 4, "minute": 1, "second": 57}
